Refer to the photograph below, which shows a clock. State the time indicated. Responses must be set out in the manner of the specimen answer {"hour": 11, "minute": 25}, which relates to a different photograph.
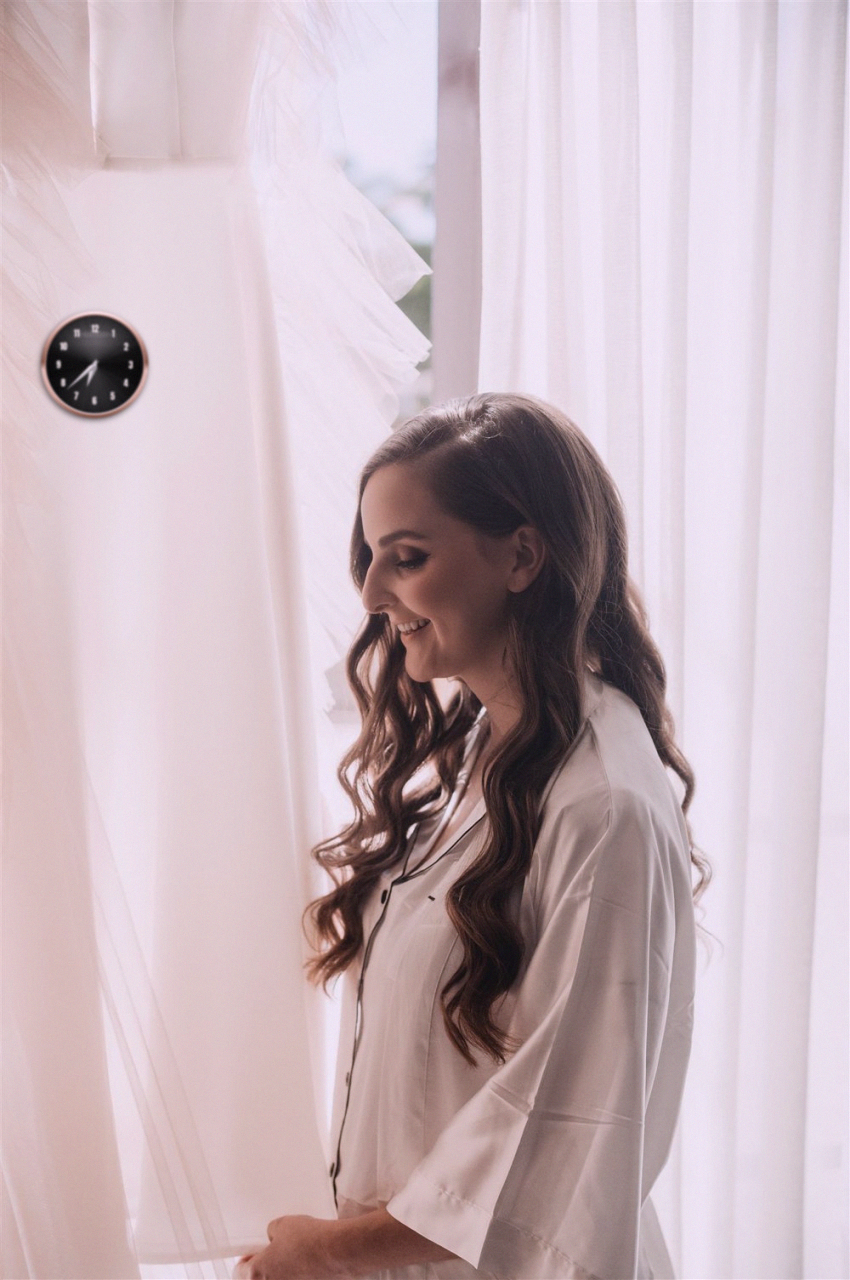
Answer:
{"hour": 6, "minute": 38}
